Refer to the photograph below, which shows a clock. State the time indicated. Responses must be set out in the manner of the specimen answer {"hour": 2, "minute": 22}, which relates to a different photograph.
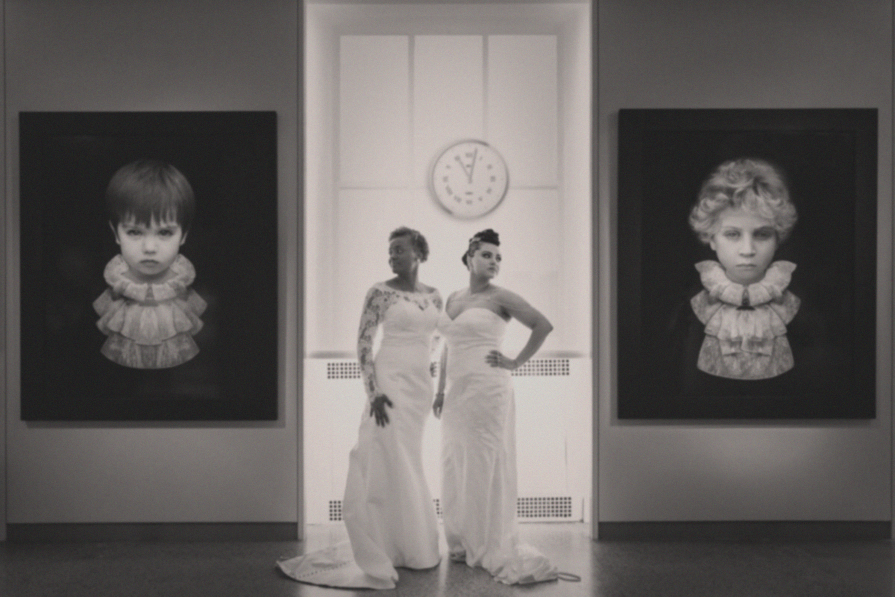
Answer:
{"hour": 11, "minute": 2}
